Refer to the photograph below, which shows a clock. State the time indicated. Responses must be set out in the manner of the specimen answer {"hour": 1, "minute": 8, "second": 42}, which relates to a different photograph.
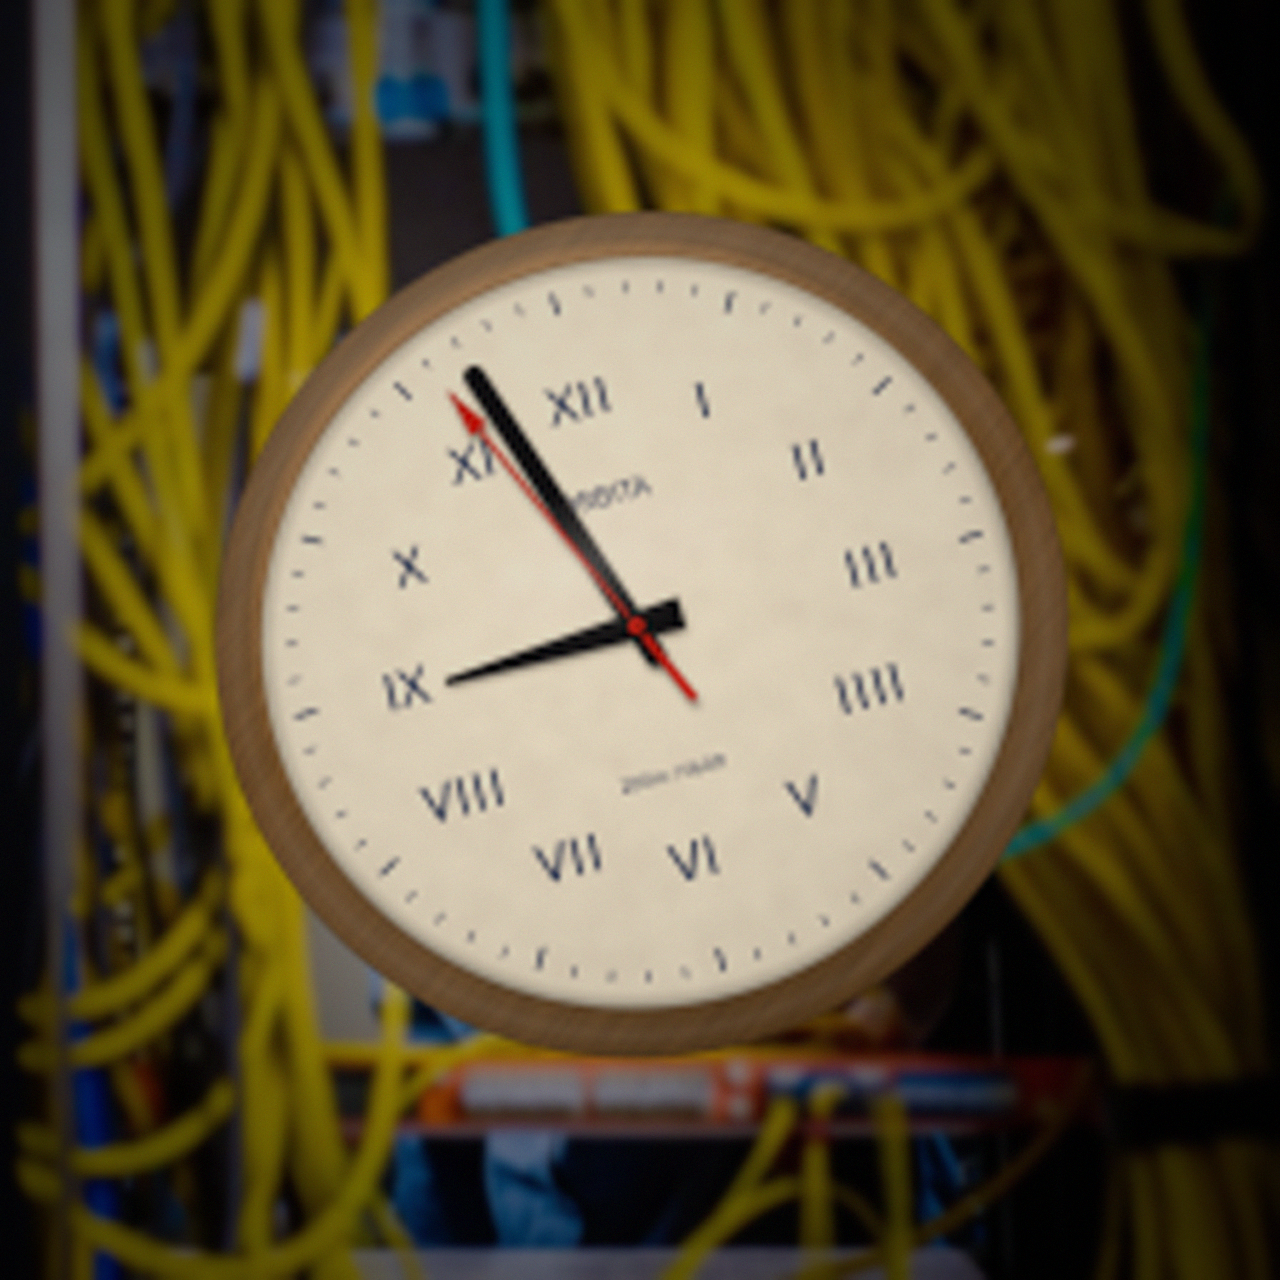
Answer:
{"hour": 8, "minute": 56, "second": 56}
